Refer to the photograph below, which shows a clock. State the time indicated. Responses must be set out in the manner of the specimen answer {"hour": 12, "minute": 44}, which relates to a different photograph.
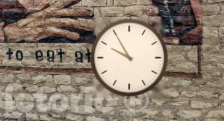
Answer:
{"hour": 9, "minute": 55}
